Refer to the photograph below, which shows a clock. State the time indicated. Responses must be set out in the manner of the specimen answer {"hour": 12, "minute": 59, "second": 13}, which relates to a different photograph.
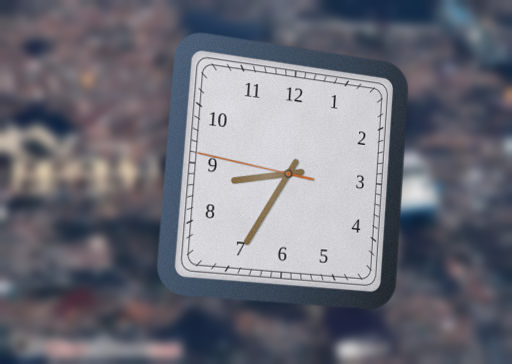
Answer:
{"hour": 8, "minute": 34, "second": 46}
